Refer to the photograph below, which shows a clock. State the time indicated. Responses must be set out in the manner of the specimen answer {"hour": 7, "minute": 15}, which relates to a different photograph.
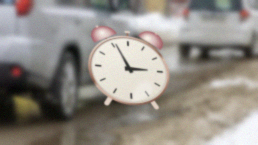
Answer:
{"hour": 2, "minute": 56}
